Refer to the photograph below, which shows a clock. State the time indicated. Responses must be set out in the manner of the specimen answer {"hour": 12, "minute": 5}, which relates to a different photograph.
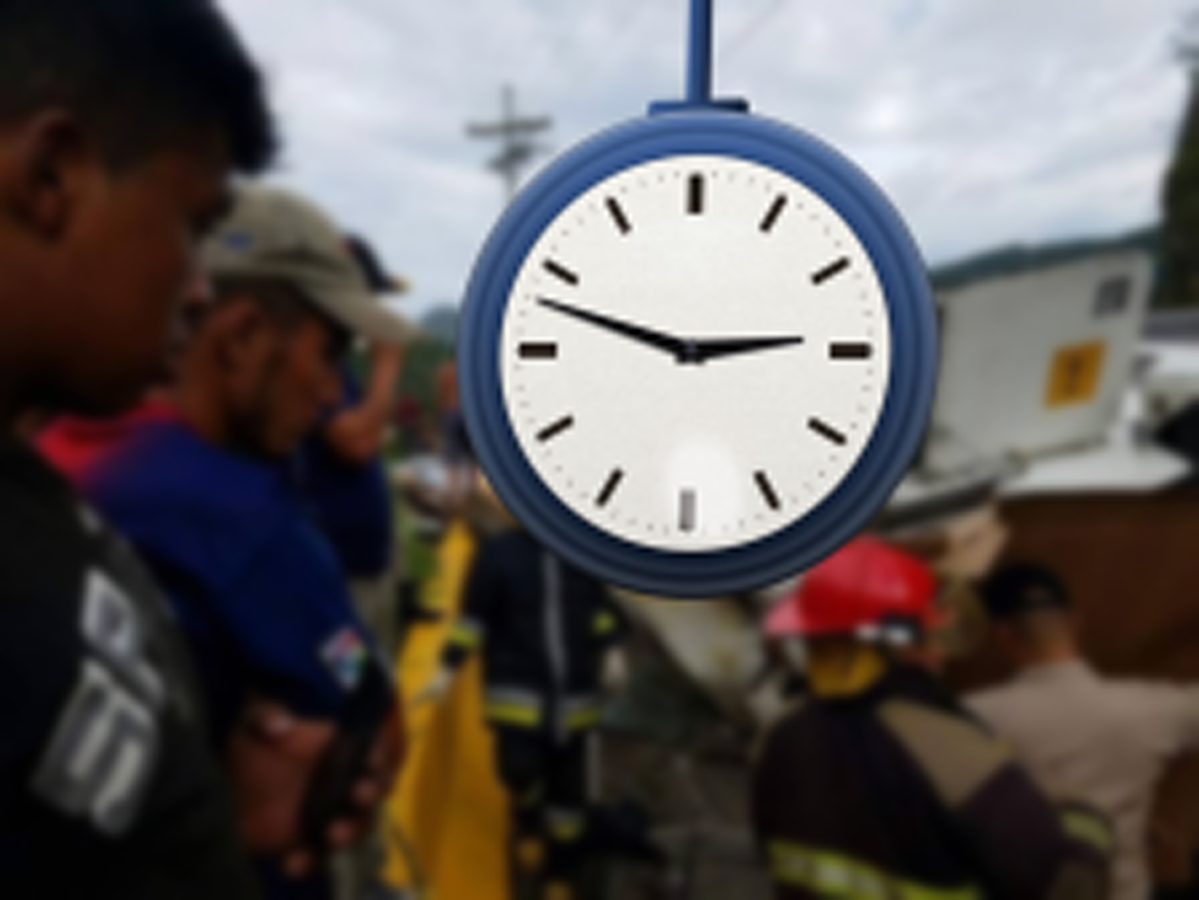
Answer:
{"hour": 2, "minute": 48}
